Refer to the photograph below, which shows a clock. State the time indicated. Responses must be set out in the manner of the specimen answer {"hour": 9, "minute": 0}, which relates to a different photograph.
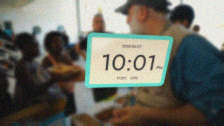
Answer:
{"hour": 10, "minute": 1}
